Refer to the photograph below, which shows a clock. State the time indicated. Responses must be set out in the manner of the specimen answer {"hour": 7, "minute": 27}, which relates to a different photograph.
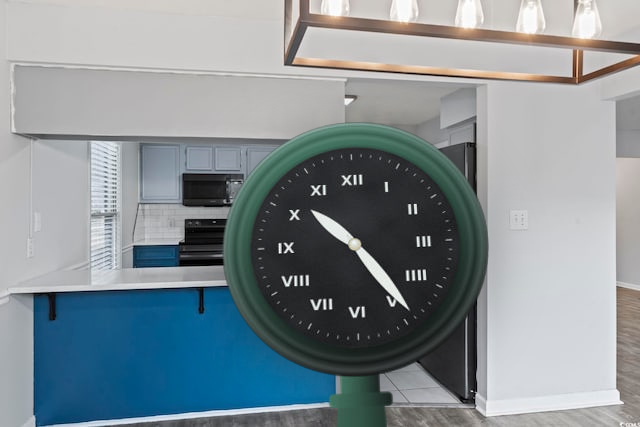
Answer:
{"hour": 10, "minute": 24}
